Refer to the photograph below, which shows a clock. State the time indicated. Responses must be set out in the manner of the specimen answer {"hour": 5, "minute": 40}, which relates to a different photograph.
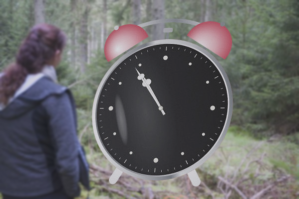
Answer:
{"hour": 10, "minute": 54}
